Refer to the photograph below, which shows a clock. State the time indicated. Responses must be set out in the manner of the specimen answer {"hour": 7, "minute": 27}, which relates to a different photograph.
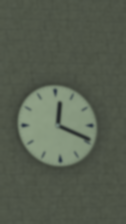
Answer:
{"hour": 12, "minute": 19}
